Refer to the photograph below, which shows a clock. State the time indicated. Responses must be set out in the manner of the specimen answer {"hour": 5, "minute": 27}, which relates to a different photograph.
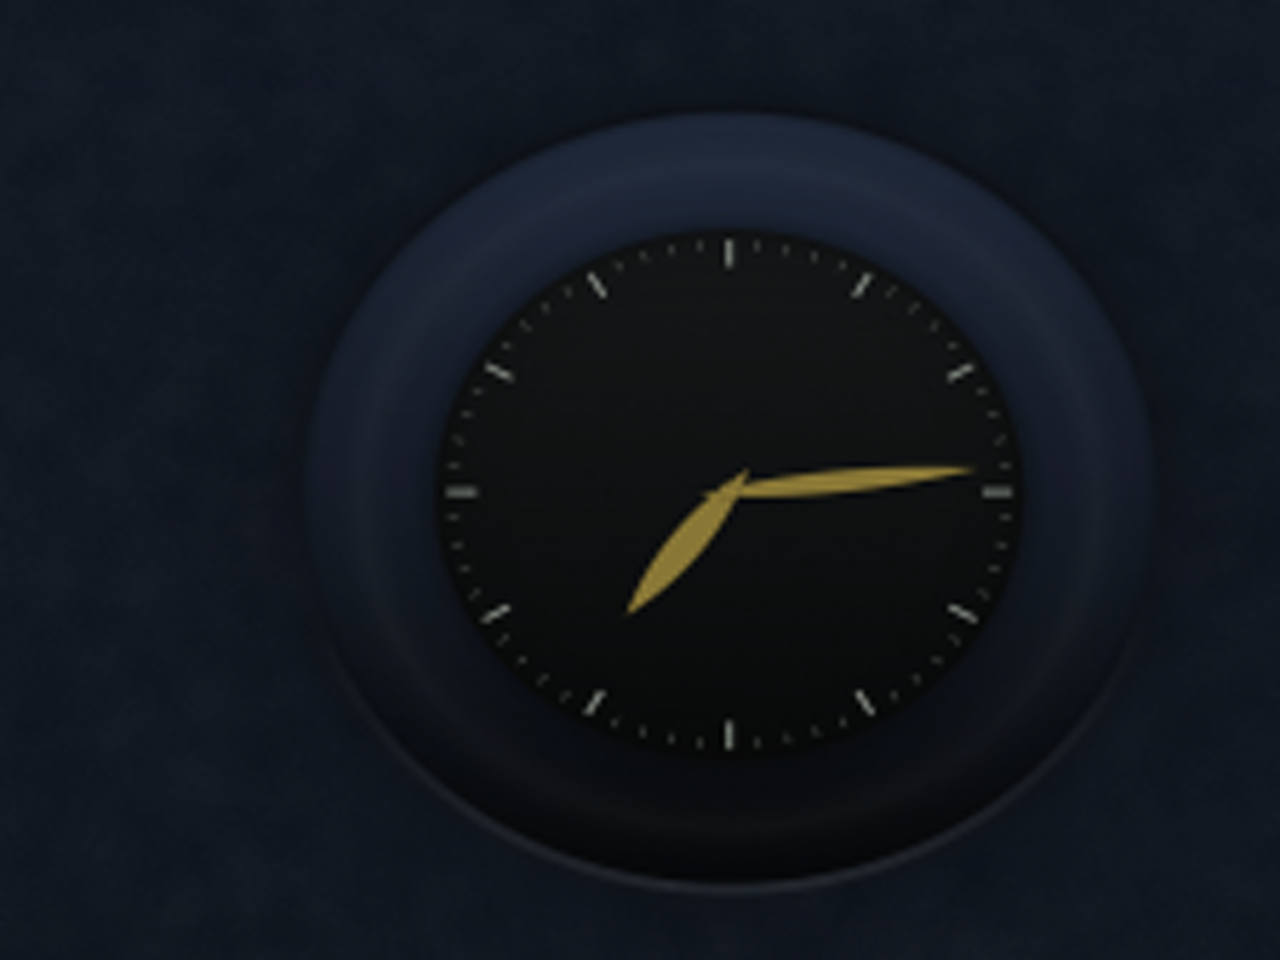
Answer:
{"hour": 7, "minute": 14}
